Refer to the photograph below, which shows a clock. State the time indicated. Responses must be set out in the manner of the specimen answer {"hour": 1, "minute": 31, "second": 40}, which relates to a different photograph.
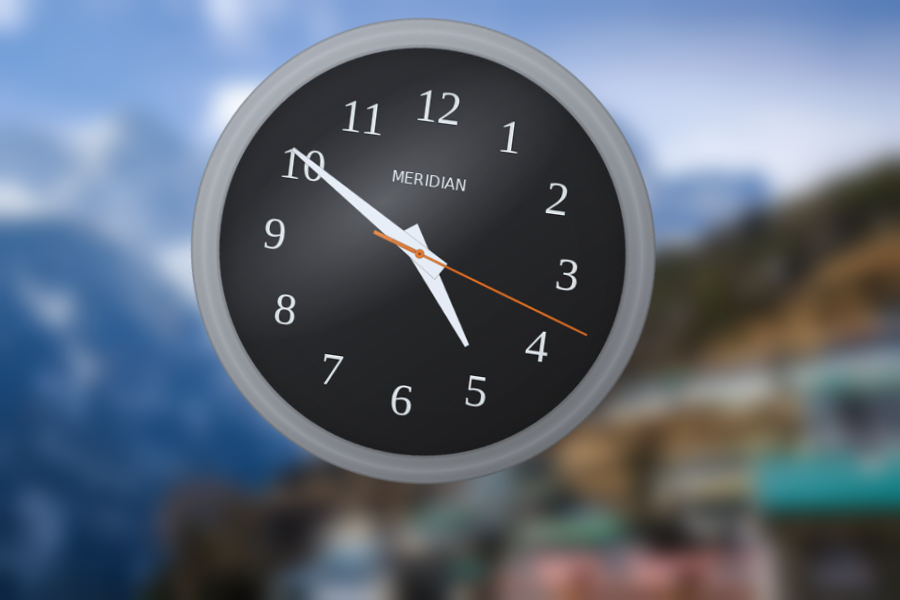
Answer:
{"hour": 4, "minute": 50, "second": 18}
